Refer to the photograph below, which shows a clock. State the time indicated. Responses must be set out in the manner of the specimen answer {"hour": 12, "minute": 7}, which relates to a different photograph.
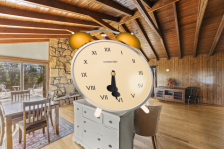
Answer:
{"hour": 6, "minute": 31}
